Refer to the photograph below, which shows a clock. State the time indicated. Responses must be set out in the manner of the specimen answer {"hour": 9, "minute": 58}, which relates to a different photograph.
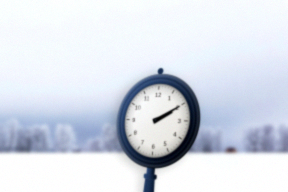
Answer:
{"hour": 2, "minute": 10}
